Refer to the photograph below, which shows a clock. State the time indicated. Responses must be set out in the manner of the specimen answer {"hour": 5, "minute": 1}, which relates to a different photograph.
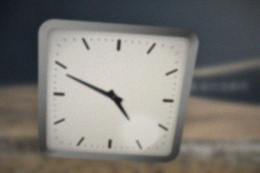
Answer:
{"hour": 4, "minute": 49}
